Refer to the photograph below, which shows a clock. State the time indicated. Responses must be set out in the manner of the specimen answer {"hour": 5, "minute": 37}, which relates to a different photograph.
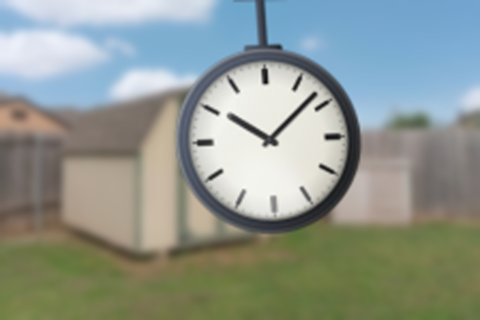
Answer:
{"hour": 10, "minute": 8}
